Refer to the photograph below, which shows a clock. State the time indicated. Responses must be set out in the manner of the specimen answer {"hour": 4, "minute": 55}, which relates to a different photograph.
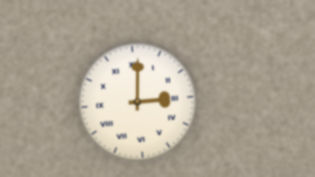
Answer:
{"hour": 3, "minute": 1}
